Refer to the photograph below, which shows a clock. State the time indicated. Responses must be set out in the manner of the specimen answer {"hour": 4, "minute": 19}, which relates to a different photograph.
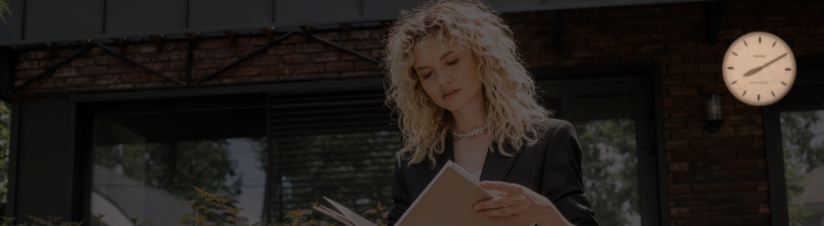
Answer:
{"hour": 8, "minute": 10}
